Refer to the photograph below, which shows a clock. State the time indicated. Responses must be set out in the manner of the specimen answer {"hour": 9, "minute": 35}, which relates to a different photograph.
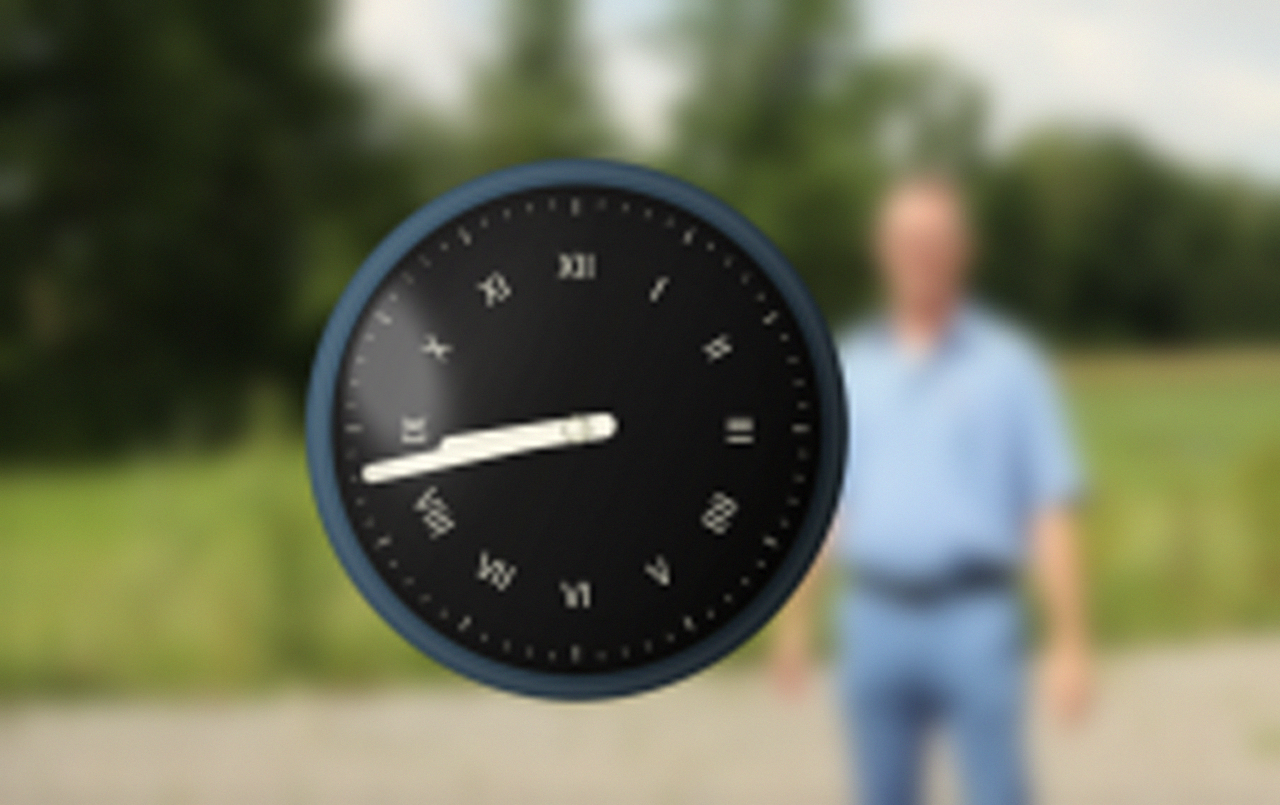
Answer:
{"hour": 8, "minute": 43}
